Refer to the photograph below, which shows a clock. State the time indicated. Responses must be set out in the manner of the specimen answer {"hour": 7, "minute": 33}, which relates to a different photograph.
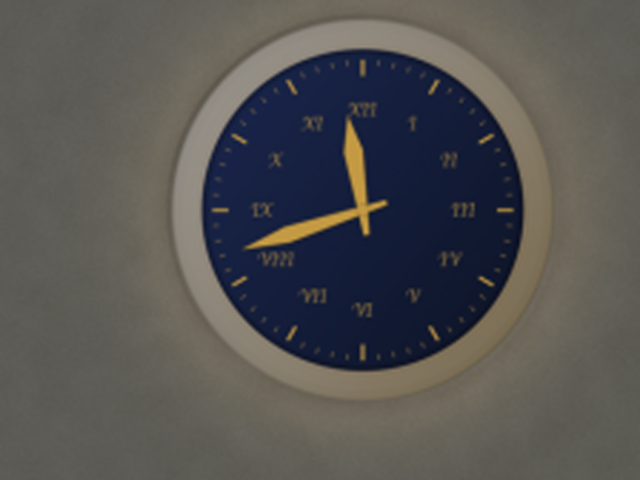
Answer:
{"hour": 11, "minute": 42}
